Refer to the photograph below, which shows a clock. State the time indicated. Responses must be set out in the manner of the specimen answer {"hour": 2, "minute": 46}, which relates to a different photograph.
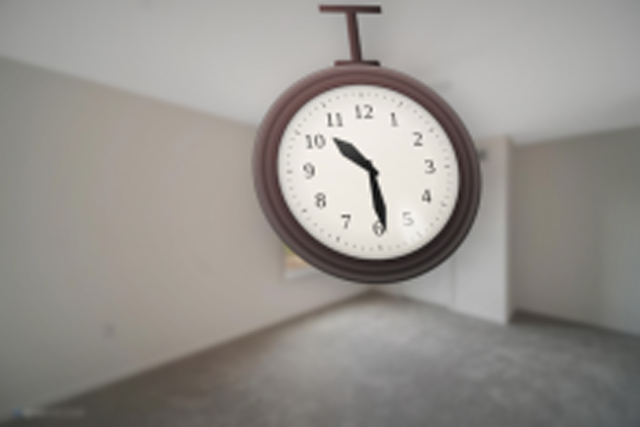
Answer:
{"hour": 10, "minute": 29}
